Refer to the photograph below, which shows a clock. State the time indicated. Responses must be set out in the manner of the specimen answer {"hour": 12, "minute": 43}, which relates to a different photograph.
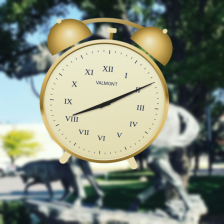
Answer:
{"hour": 8, "minute": 10}
